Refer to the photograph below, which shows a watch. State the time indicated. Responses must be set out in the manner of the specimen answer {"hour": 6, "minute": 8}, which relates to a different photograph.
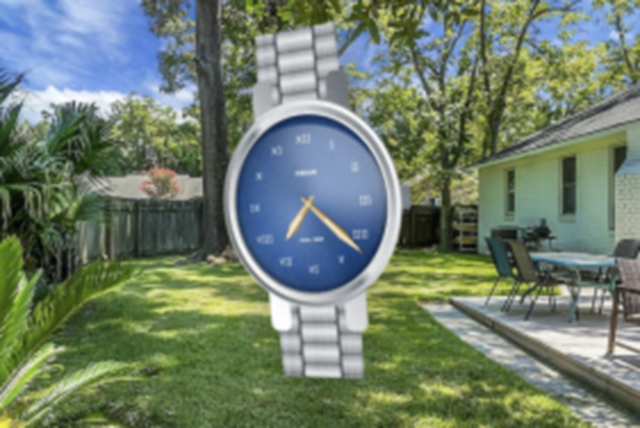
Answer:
{"hour": 7, "minute": 22}
